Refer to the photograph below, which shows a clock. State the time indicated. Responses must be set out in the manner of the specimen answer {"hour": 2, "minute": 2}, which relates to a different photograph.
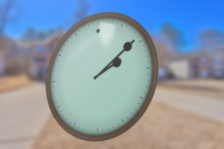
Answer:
{"hour": 2, "minute": 9}
